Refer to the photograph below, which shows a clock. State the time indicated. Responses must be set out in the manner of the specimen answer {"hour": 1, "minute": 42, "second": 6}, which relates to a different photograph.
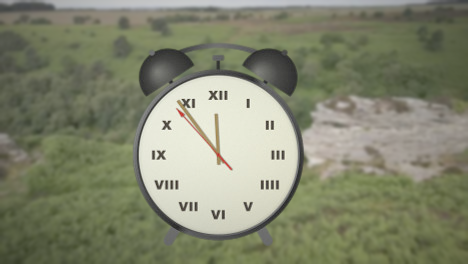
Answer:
{"hour": 11, "minute": 53, "second": 53}
